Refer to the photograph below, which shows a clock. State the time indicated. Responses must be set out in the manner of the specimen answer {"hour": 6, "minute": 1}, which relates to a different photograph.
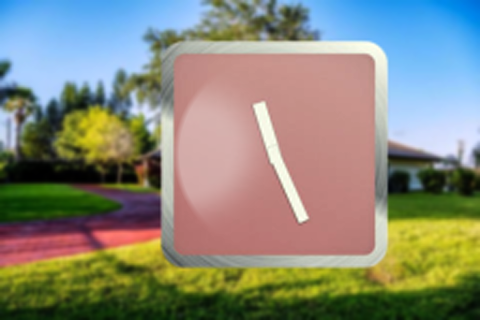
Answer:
{"hour": 11, "minute": 26}
